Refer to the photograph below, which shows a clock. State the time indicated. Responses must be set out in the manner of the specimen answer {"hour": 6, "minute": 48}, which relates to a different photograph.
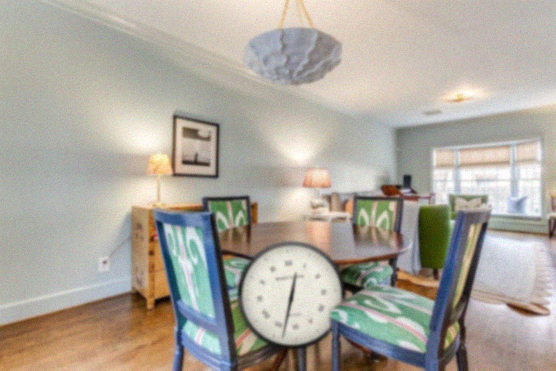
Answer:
{"hour": 12, "minute": 33}
